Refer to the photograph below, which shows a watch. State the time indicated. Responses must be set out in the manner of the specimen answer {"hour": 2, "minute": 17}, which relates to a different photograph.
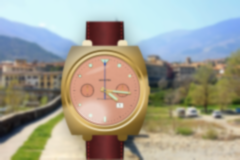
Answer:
{"hour": 4, "minute": 16}
